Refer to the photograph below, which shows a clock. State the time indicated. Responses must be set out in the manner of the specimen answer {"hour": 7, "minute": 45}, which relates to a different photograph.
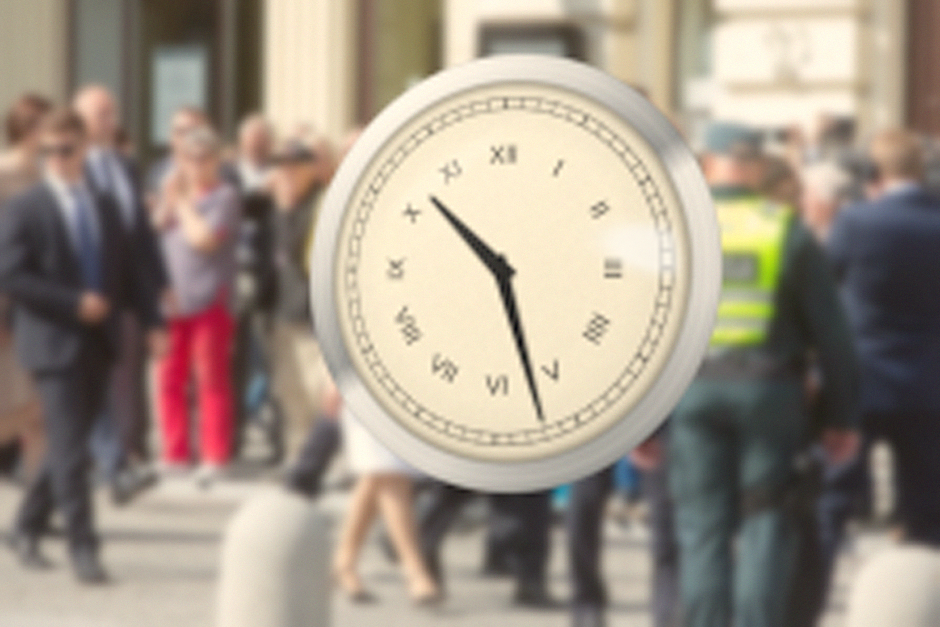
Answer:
{"hour": 10, "minute": 27}
